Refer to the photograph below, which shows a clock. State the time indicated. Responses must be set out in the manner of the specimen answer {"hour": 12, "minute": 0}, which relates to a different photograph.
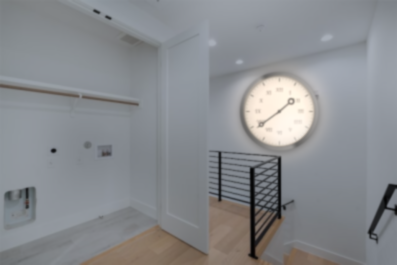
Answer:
{"hour": 1, "minute": 39}
